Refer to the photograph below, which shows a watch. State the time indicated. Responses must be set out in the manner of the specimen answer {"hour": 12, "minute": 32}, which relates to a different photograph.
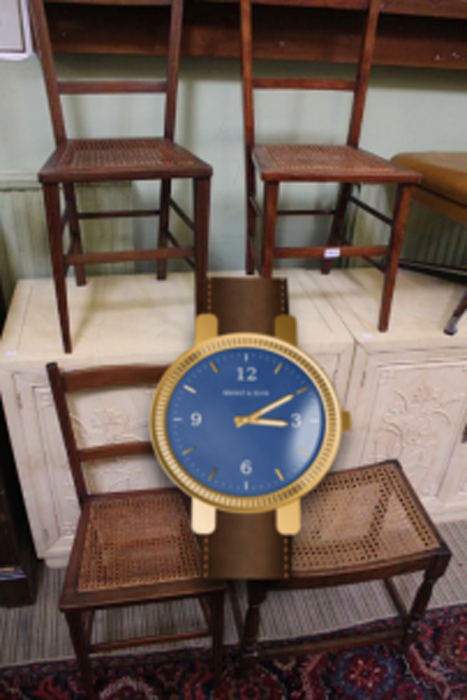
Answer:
{"hour": 3, "minute": 10}
